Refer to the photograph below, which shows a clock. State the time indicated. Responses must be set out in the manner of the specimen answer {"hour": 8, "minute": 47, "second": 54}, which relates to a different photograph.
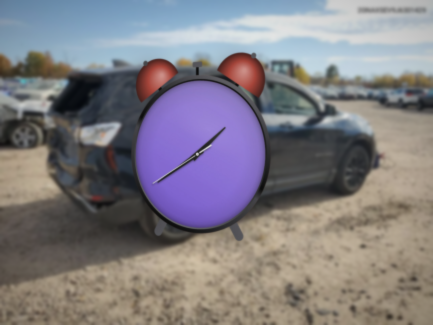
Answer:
{"hour": 1, "minute": 39, "second": 40}
